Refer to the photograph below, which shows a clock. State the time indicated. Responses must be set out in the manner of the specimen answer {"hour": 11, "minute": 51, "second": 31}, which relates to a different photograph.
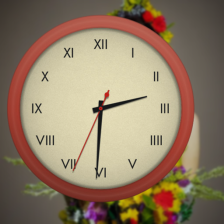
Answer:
{"hour": 2, "minute": 30, "second": 34}
